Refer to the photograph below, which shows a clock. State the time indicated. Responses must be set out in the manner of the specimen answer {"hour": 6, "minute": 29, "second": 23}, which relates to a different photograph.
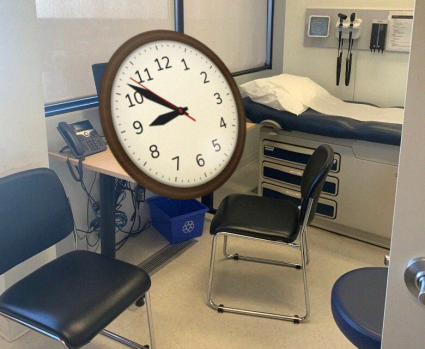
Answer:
{"hour": 8, "minute": 51, "second": 53}
